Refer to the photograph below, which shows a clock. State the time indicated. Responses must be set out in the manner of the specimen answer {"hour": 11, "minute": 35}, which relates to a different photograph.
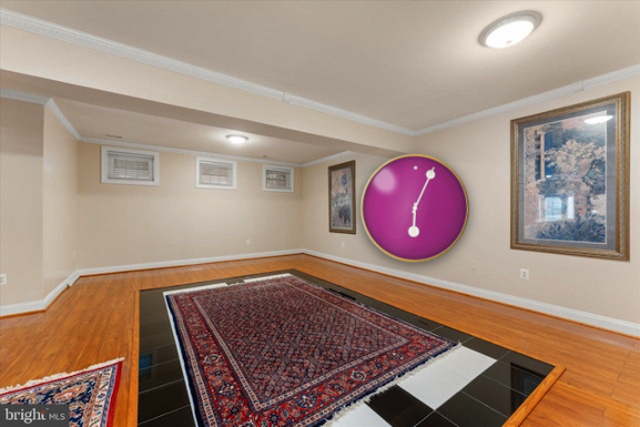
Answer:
{"hour": 6, "minute": 4}
